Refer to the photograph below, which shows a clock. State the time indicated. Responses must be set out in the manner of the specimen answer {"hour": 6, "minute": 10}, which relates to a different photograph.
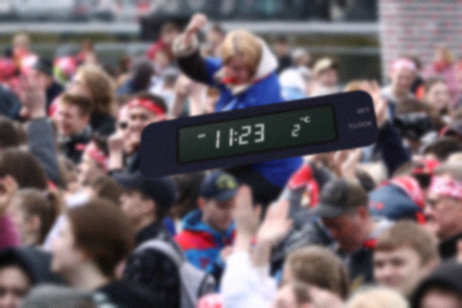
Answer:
{"hour": 11, "minute": 23}
